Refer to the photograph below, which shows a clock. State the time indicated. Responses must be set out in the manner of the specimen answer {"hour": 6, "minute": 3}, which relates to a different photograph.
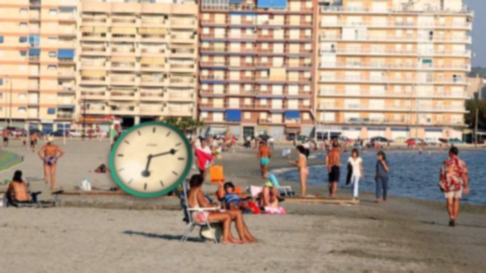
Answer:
{"hour": 6, "minute": 12}
